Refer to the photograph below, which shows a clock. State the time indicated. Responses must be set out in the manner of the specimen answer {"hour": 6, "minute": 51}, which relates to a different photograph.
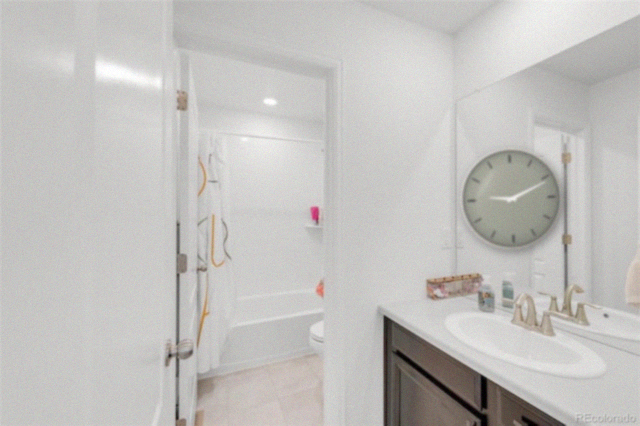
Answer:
{"hour": 9, "minute": 11}
